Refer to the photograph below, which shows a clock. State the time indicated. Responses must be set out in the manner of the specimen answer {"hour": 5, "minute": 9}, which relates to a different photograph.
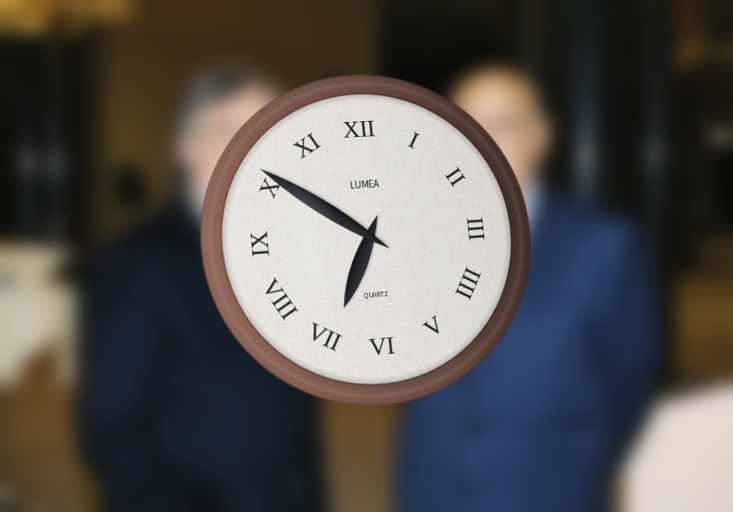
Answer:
{"hour": 6, "minute": 51}
